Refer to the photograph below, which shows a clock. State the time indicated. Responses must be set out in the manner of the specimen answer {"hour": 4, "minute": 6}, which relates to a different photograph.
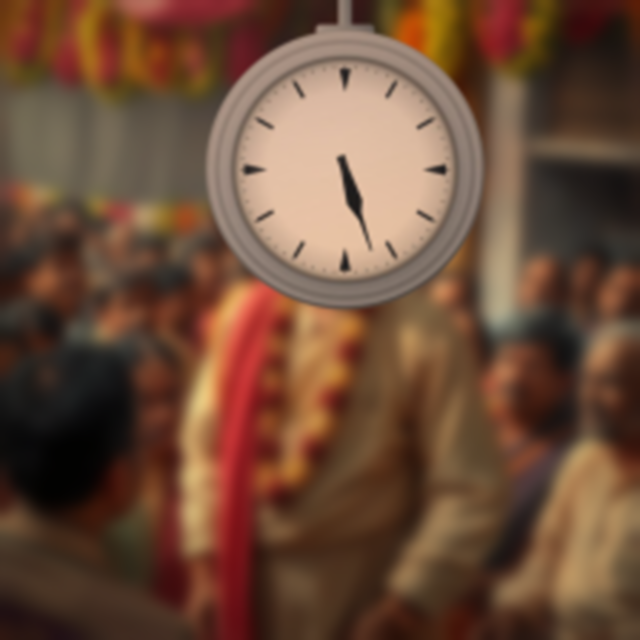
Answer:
{"hour": 5, "minute": 27}
